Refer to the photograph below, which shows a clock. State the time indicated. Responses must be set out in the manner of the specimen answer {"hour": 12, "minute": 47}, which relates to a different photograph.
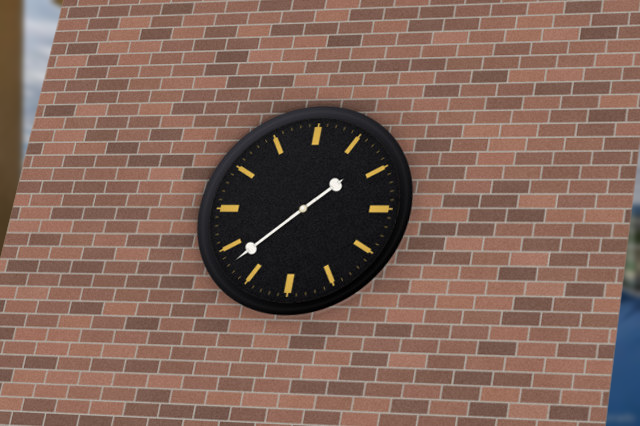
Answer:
{"hour": 1, "minute": 38}
